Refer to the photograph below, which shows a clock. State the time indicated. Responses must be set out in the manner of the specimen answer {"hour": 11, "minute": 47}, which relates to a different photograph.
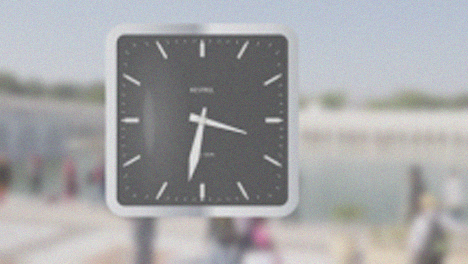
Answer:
{"hour": 3, "minute": 32}
